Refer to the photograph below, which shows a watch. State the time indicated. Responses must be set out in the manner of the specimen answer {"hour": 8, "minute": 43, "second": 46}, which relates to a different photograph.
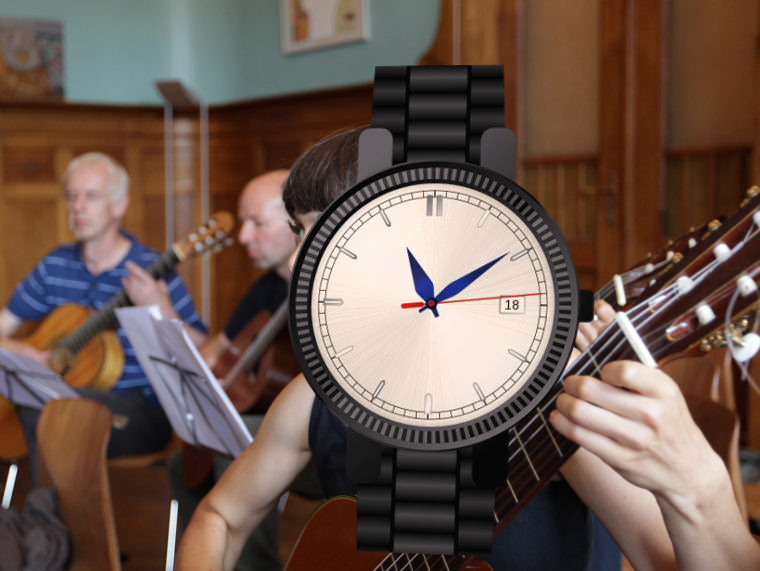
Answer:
{"hour": 11, "minute": 9, "second": 14}
